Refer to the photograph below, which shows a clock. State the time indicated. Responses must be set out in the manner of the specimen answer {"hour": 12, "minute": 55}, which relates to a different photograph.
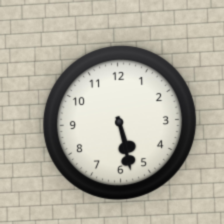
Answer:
{"hour": 5, "minute": 28}
